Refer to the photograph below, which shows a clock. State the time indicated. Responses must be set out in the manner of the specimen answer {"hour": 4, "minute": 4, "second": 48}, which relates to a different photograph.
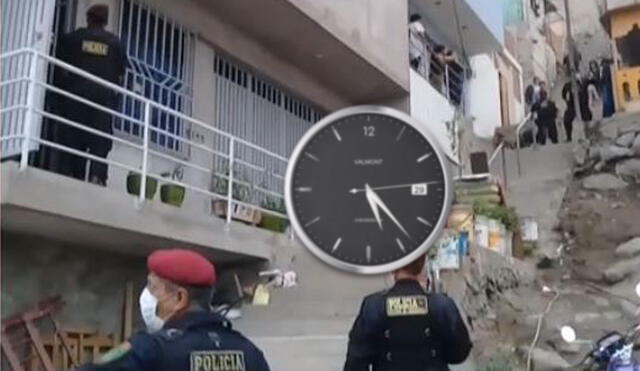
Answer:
{"hour": 5, "minute": 23, "second": 14}
